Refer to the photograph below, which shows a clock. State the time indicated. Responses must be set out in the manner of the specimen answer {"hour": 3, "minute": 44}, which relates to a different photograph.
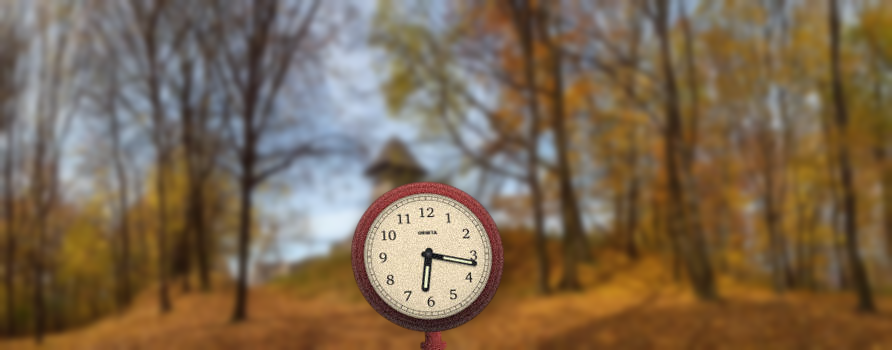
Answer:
{"hour": 6, "minute": 17}
